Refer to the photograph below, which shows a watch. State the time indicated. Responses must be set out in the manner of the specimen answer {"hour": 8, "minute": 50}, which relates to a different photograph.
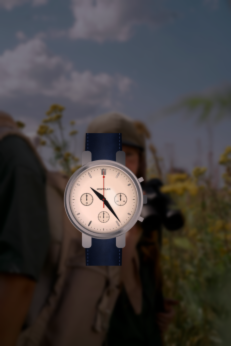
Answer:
{"hour": 10, "minute": 24}
